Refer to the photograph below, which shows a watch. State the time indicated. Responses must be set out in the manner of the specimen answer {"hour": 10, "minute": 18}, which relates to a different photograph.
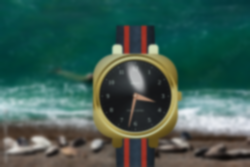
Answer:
{"hour": 3, "minute": 32}
